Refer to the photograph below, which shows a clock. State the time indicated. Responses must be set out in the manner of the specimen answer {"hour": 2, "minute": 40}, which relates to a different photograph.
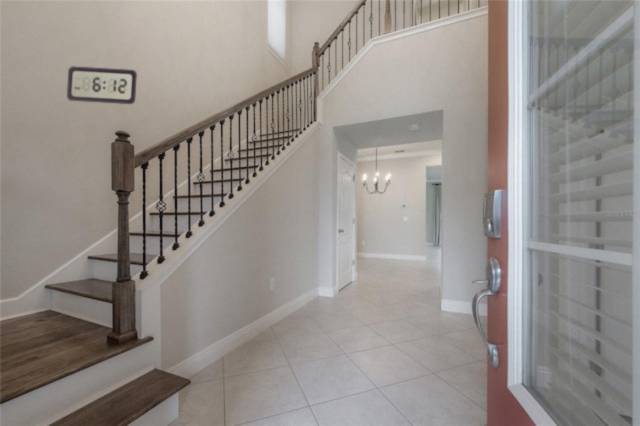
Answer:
{"hour": 6, "minute": 12}
